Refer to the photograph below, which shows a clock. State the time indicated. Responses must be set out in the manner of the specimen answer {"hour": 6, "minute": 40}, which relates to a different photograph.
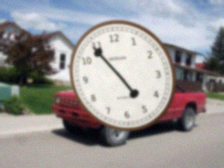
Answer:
{"hour": 4, "minute": 54}
